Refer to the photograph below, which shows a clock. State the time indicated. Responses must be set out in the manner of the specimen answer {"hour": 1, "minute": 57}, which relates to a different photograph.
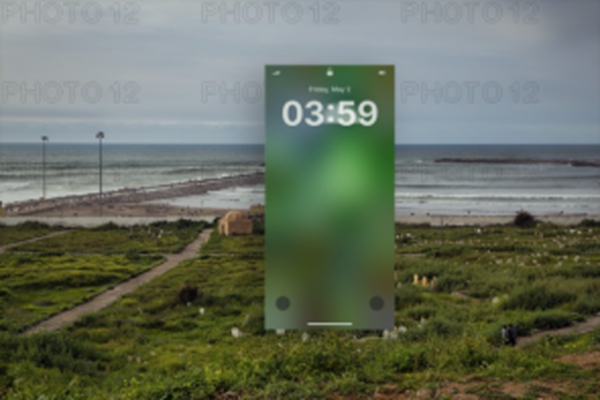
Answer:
{"hour": 3, "minute": 59}
